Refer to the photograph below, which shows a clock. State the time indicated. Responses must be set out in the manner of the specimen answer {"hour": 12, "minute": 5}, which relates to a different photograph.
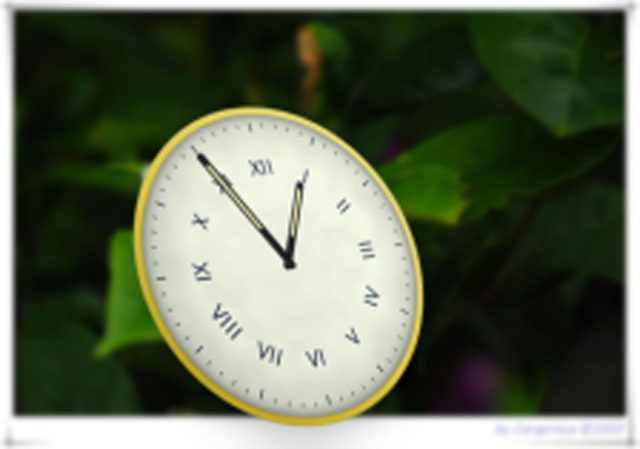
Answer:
{"hour": 12, "minute": 55}
